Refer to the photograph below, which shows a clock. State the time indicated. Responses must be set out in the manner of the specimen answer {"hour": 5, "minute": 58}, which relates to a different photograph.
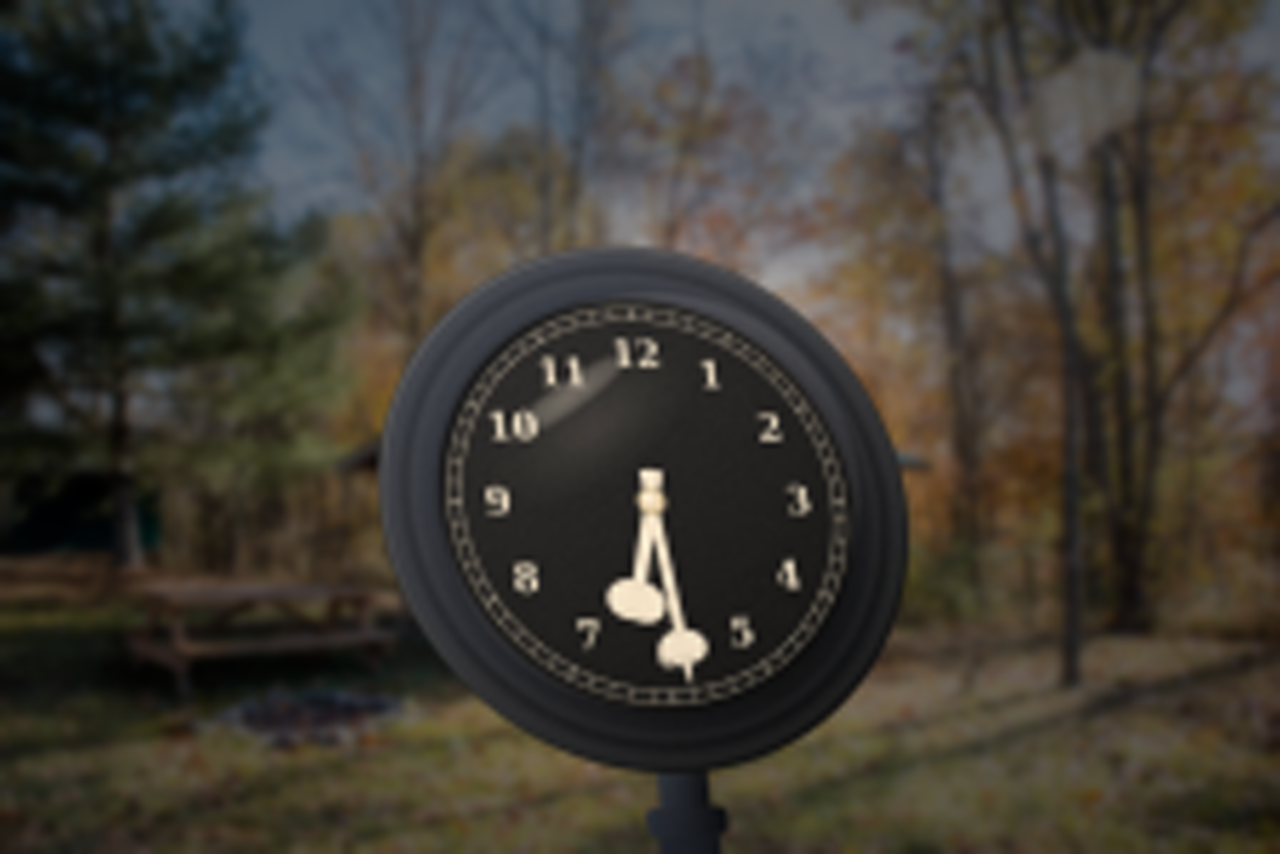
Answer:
{"hour": 6, "minute": 29}
